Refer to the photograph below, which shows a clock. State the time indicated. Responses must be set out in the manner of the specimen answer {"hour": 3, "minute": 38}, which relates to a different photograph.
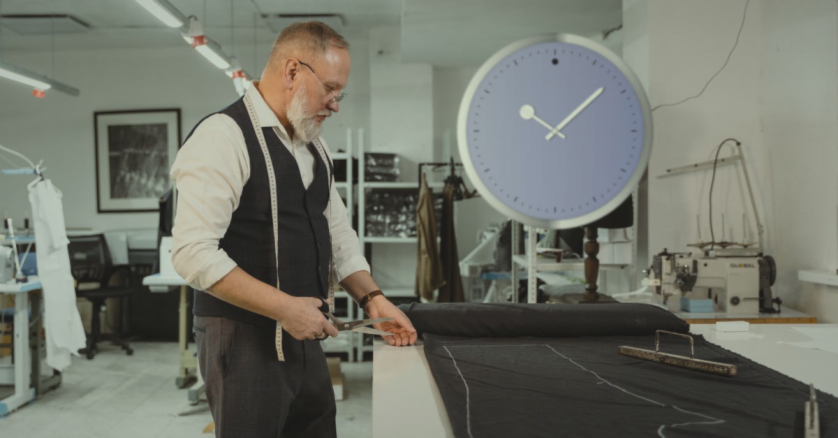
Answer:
{"hour": 10, "minute": 8}
